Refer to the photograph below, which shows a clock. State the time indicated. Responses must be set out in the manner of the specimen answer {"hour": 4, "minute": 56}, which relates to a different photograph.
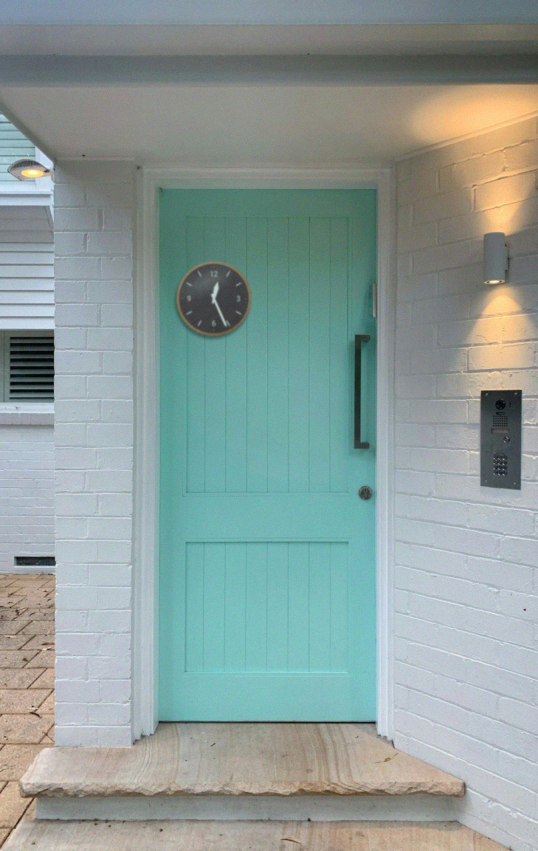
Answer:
{"hour": 12, "minute": 26}
